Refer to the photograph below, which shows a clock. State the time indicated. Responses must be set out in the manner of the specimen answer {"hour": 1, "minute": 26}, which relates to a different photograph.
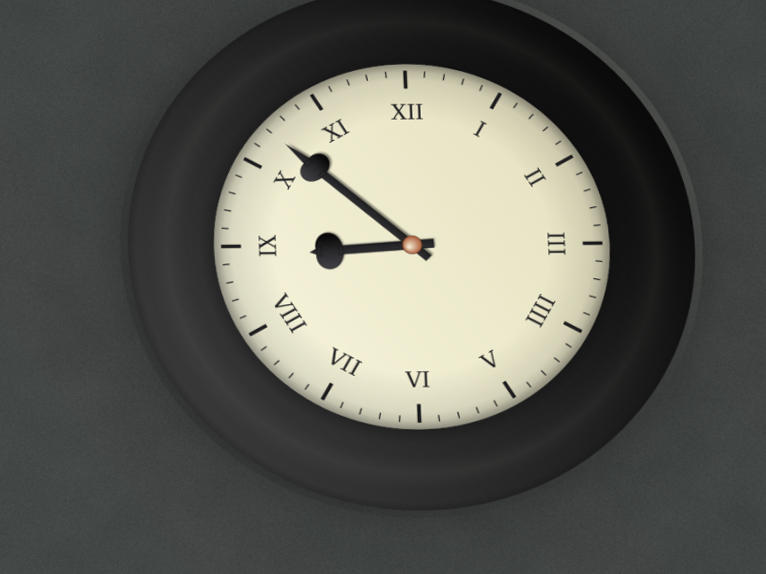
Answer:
{"hour": 8, "minute": 52}
